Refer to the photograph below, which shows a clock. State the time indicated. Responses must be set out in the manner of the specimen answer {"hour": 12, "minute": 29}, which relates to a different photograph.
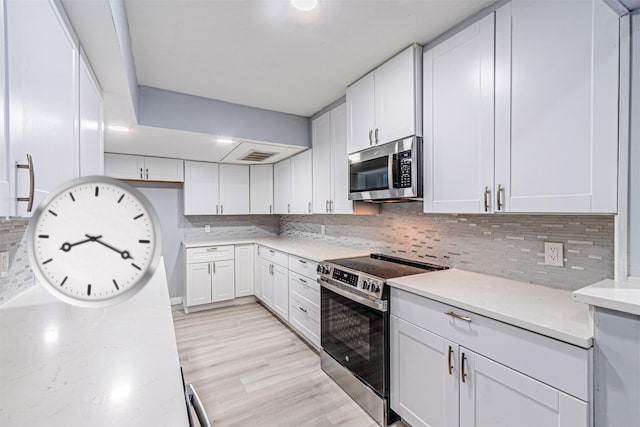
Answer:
{"hour": 8, "minute": 19}
